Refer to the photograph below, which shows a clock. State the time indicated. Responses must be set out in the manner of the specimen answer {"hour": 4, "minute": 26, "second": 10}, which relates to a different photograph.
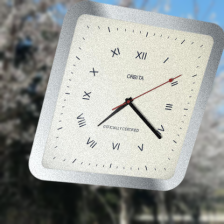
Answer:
{"hour": 7, "minute": 21, "second": 9}
